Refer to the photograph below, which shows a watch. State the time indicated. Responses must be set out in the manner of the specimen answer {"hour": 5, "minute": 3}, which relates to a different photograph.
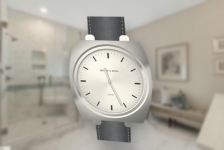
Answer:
{"hour": 11, "minute": 26}
